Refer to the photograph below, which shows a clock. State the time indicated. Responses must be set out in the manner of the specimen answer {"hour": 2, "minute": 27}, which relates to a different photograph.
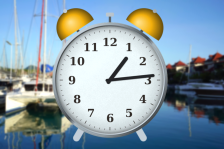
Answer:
{"hour": 1, "minute": 14}
